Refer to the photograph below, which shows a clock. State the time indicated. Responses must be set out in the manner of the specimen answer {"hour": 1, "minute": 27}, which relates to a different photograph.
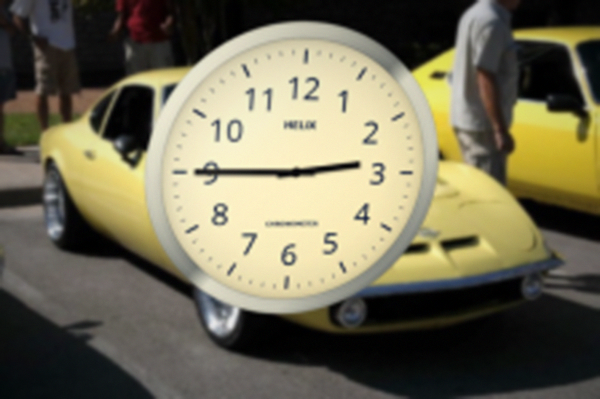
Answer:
{"hour": 2, "minute": 45}
